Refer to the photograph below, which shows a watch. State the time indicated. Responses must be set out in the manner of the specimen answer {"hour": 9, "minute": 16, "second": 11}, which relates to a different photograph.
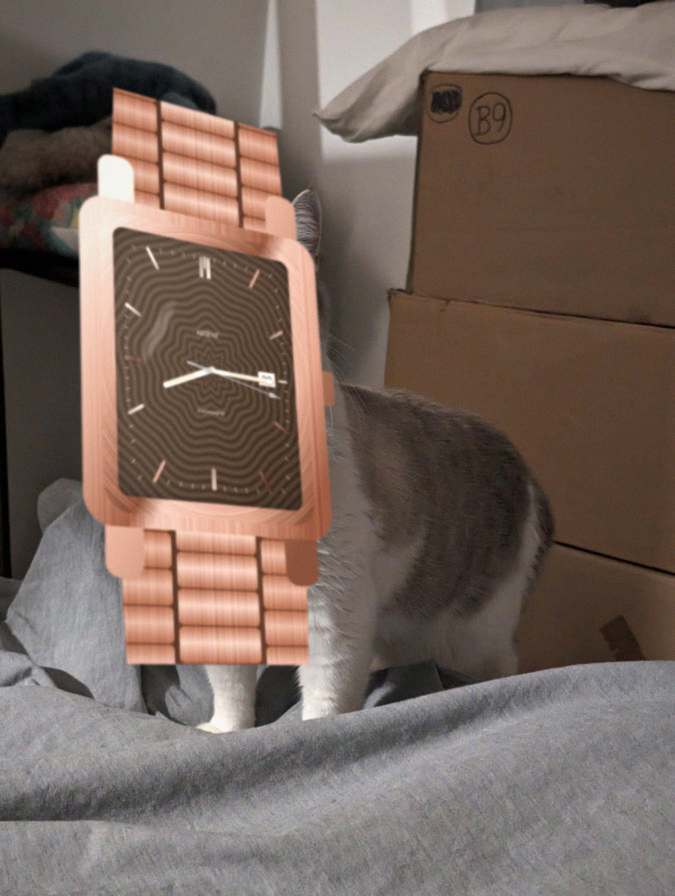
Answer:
{"hour": 8, "minute": 15, "second": 17}
